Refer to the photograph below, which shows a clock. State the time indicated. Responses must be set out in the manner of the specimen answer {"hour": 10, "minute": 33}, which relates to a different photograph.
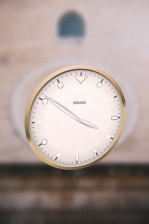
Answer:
{"hour": 3, "minute": 51}
